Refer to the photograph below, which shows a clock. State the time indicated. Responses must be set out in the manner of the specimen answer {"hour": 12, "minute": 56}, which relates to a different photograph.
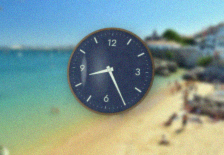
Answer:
{"hour": 8, "minute": 25}
